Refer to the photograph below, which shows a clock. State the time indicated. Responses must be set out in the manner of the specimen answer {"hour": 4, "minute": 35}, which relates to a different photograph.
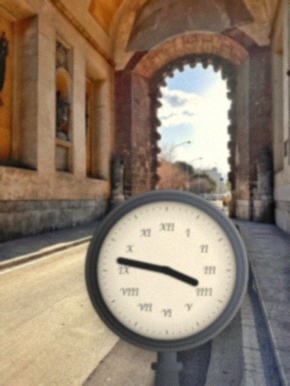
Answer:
{"hour": 3, "minute": 47}
